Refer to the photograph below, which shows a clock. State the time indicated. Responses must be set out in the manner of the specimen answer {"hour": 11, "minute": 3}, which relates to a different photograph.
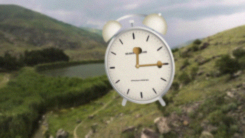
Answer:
{"hour": 12, "minute": 15}
